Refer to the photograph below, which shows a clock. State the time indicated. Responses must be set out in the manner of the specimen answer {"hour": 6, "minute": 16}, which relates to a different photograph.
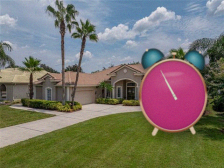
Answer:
{"hour": 10, "minute": 55}
